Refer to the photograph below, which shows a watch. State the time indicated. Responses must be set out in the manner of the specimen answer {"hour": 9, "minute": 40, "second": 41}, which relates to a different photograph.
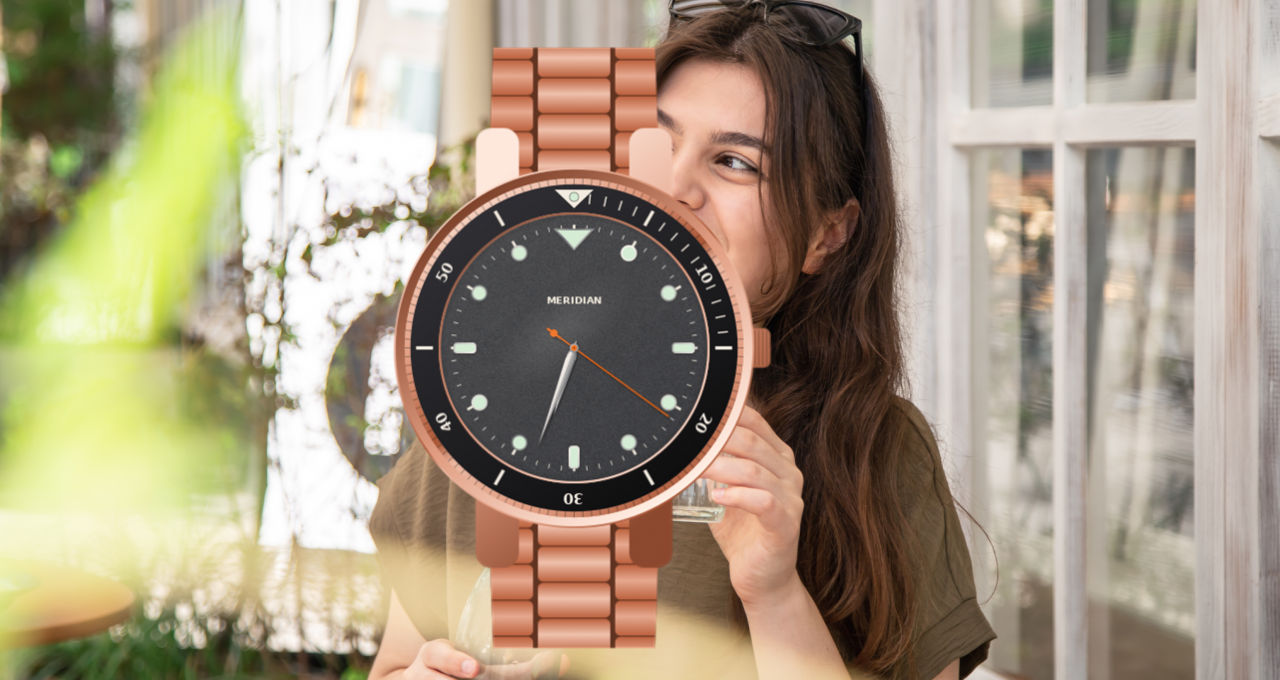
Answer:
{"hour": 6, "minute": 33, "second": 21}
